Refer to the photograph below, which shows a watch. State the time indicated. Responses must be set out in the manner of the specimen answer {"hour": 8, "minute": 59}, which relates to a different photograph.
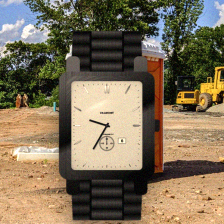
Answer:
{"hour": 9, "minute": 35}
